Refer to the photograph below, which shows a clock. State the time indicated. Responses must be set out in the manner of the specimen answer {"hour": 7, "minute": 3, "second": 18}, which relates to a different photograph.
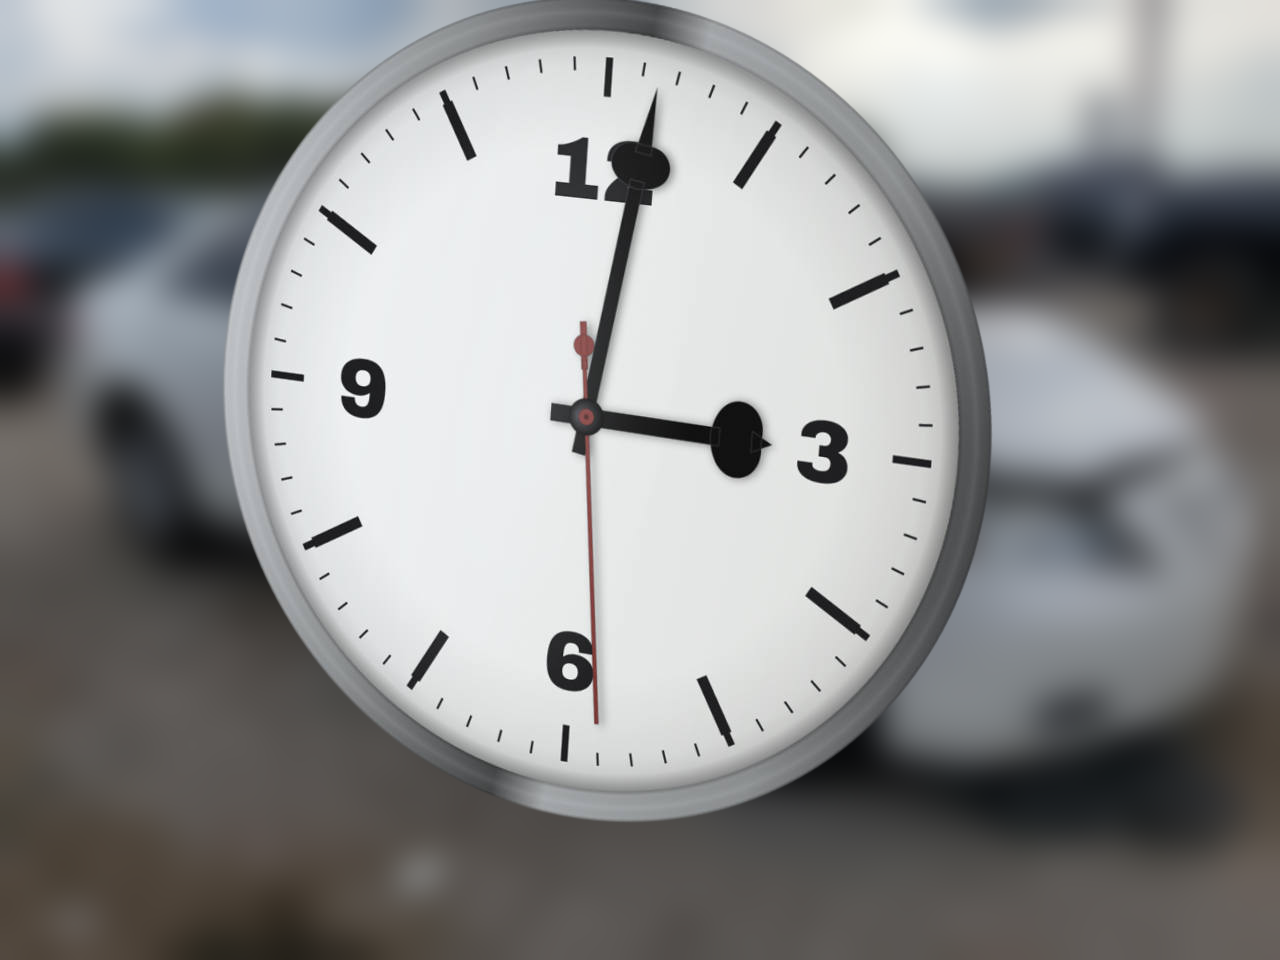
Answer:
{"hour": 3, "minute": 1, "second": 29}
